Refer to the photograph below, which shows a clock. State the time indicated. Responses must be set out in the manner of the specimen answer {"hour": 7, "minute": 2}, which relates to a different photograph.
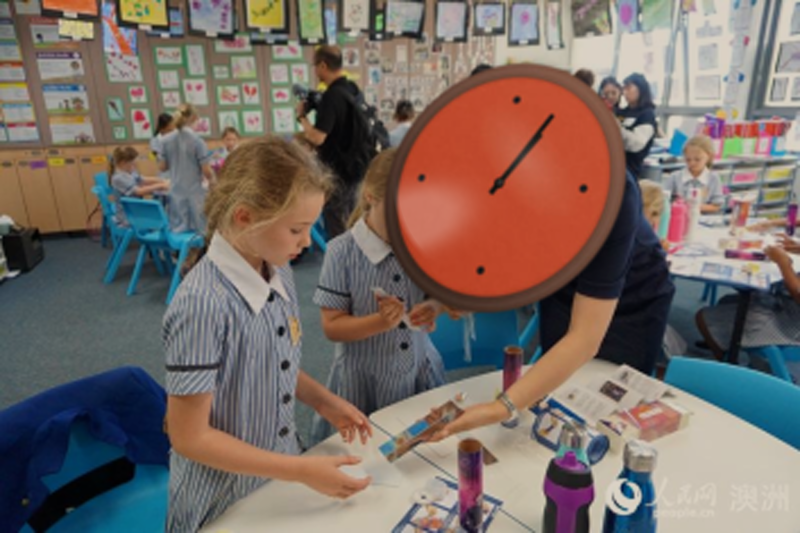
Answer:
{"hour": 1, "minute": 5}
